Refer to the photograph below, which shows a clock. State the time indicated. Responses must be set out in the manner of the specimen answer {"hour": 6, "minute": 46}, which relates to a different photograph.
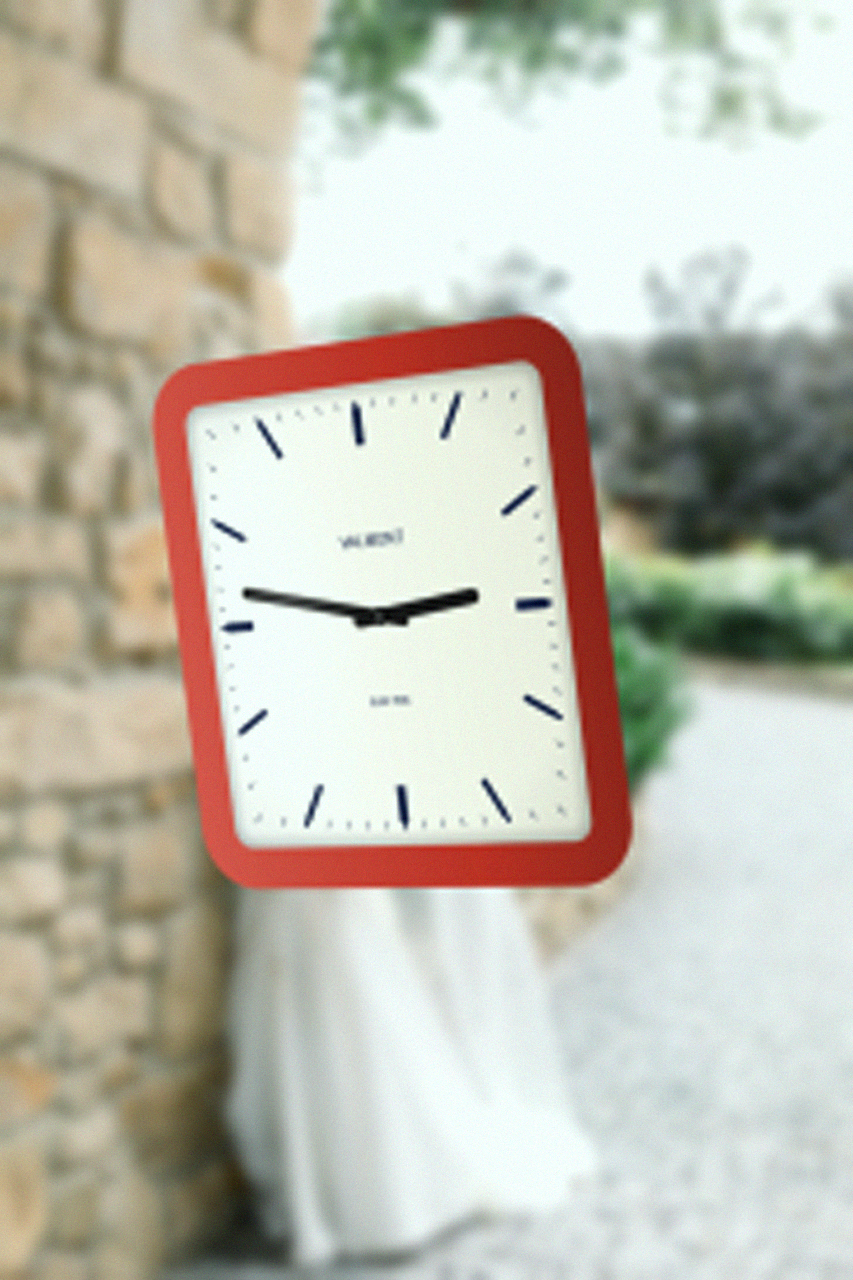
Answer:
{"hour": 2, "minute": 47}
